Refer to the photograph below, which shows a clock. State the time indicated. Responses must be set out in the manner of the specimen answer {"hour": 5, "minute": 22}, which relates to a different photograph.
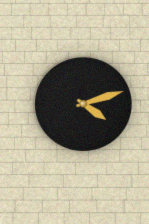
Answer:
{"hour": 4, "minute": 12}
